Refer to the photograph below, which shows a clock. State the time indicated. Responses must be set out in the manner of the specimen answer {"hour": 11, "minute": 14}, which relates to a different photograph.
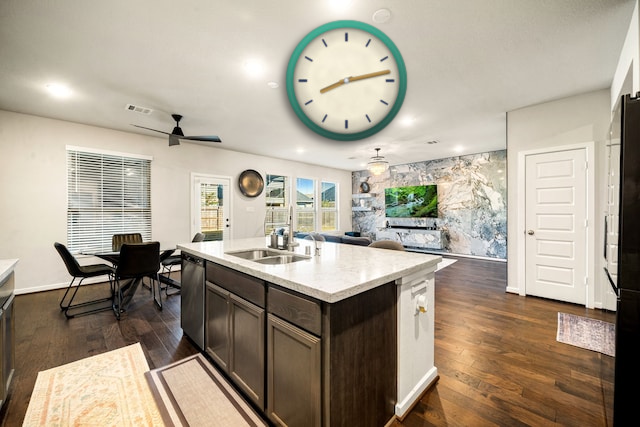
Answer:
{"hour": 8, "minute": 13}
